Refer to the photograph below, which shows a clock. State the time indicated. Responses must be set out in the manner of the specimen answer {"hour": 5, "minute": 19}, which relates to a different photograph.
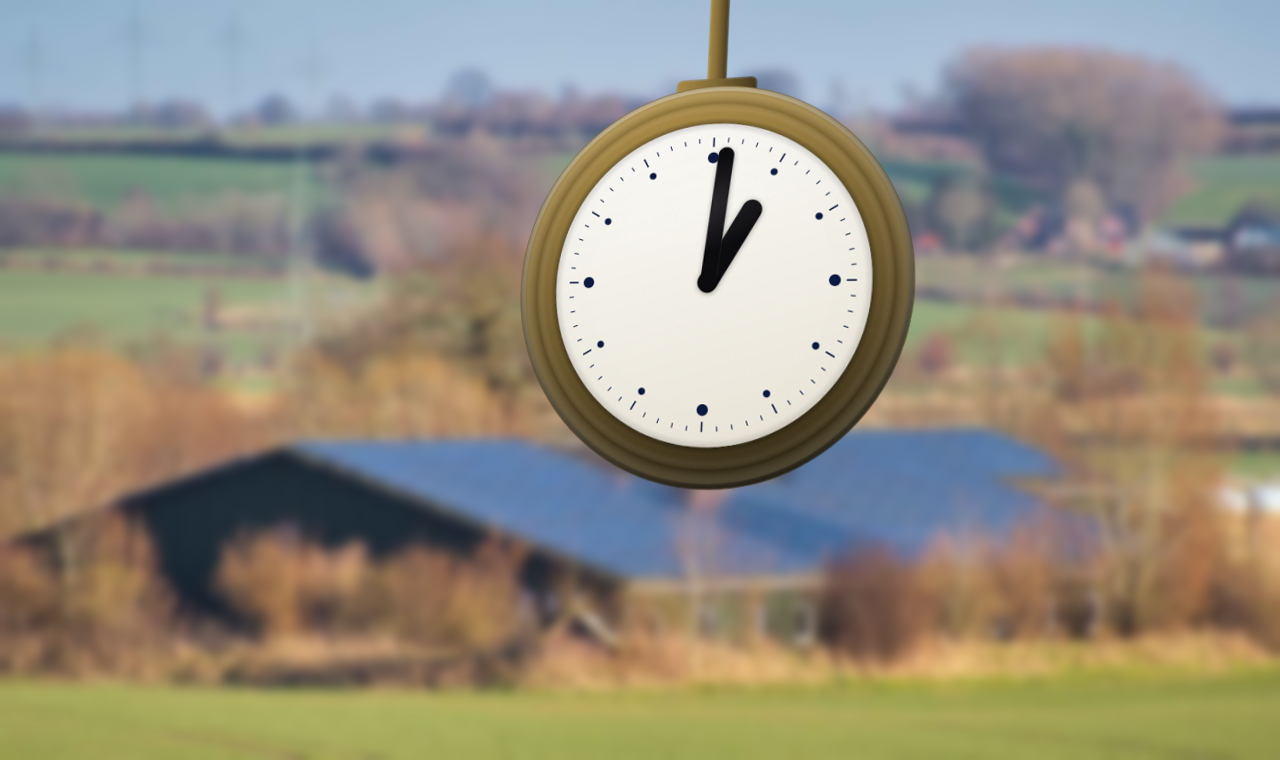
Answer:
{"hour": 1, "minute": 1}
